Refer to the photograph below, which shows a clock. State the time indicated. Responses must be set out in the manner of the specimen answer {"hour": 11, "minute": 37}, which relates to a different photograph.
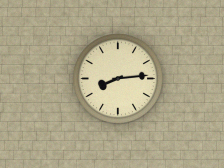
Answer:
{"hour": 8, "minute": 14}
